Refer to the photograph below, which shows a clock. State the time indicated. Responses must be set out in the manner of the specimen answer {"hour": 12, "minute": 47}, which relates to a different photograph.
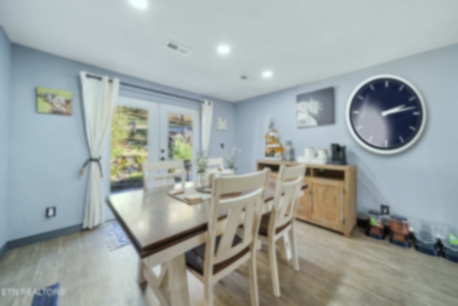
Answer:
{"hour": 2, "minute": 13}
